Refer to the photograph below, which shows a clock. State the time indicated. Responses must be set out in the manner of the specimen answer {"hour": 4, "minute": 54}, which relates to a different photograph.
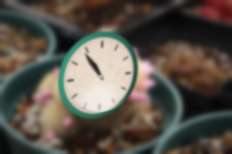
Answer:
{"hour": 10, "minute": 54}
